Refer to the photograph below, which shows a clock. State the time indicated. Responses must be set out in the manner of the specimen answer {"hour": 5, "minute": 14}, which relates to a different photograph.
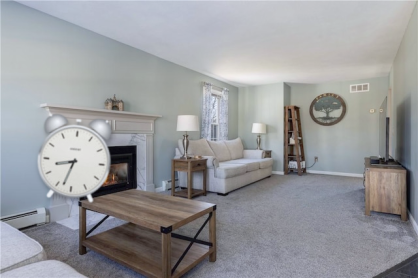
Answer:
{"hour": 8, "minute": 33}
